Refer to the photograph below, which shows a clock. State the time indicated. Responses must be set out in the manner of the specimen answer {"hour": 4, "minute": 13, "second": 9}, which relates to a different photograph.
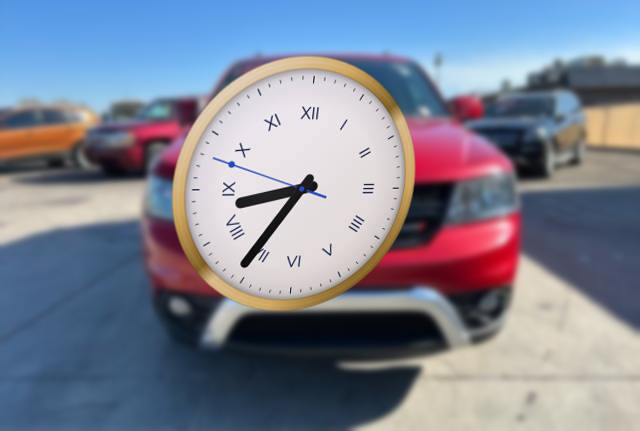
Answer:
{"hour": 8, "minute": 35, "second": 48}
